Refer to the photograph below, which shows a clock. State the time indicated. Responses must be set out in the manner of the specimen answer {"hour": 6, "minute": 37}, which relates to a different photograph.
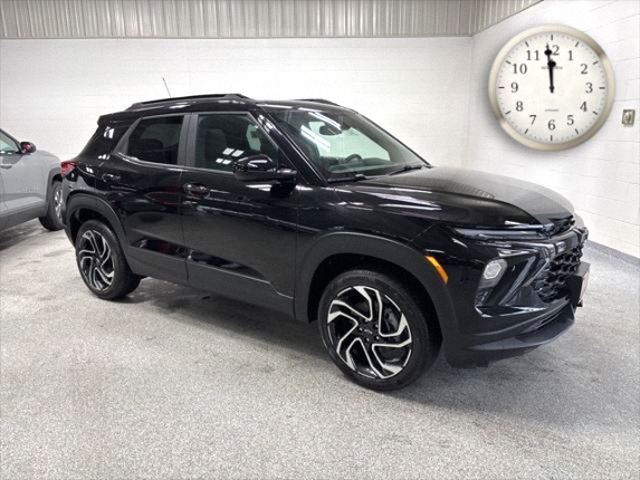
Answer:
{"hour": 11, "minute": 59}
